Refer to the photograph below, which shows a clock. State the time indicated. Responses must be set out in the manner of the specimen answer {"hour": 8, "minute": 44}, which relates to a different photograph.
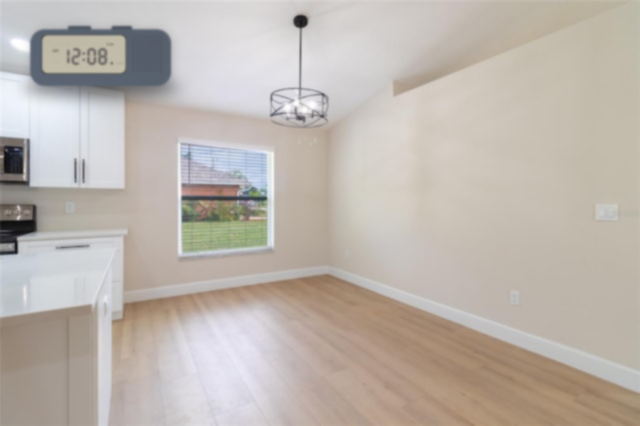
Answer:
{"hour": 12, "minute": 8}
